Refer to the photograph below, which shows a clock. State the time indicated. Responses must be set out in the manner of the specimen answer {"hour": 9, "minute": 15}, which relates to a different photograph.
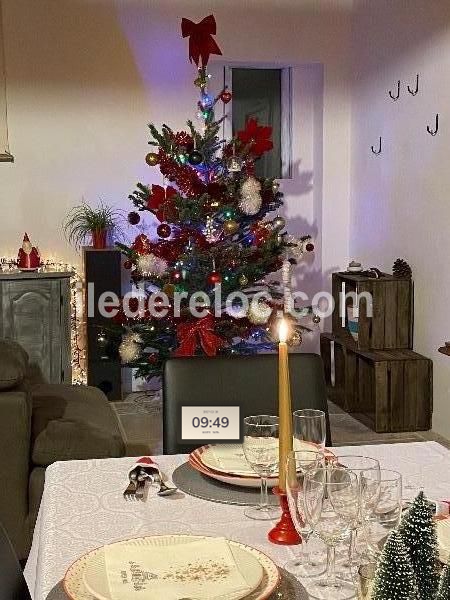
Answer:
{"hour": 9, "minute": 49}
